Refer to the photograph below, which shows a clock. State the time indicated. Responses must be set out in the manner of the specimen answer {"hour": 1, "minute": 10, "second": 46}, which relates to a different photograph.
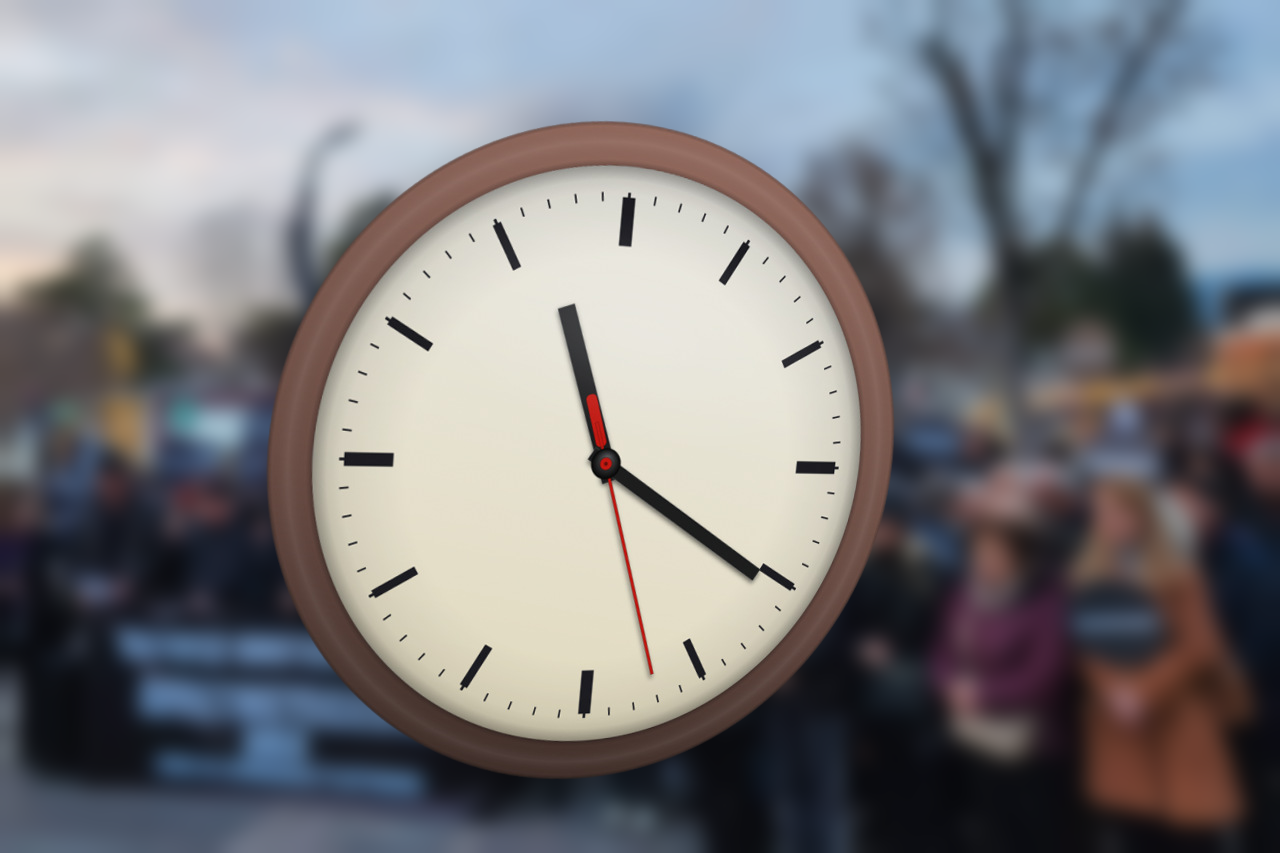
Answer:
{"hour": 11, "minute": 20, "second": 27}
